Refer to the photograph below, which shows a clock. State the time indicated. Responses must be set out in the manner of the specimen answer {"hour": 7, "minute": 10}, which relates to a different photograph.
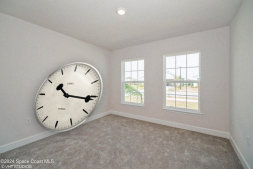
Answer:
{"hour": 10, "minute": 16}
